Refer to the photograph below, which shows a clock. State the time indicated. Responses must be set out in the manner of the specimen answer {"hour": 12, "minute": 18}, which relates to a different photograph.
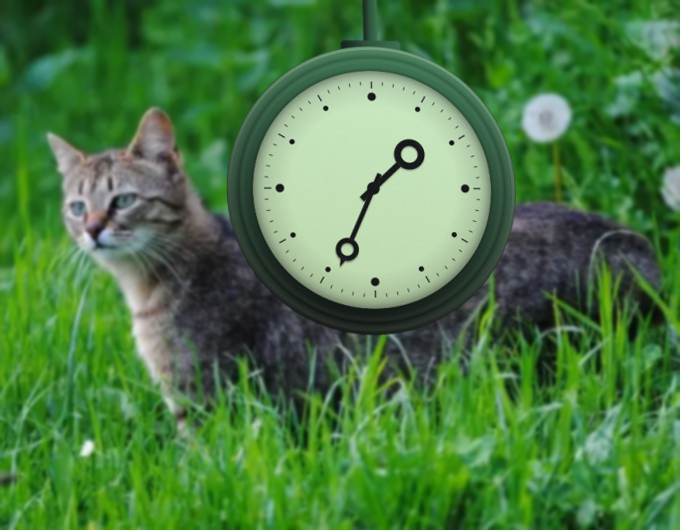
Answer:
{"hour": 1, "minute": 34}
